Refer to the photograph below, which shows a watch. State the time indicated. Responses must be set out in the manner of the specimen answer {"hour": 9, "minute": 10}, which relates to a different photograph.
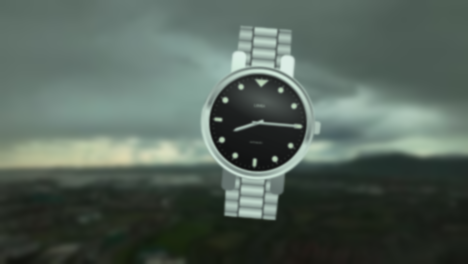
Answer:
{"hour": 8, "minute": 15}
